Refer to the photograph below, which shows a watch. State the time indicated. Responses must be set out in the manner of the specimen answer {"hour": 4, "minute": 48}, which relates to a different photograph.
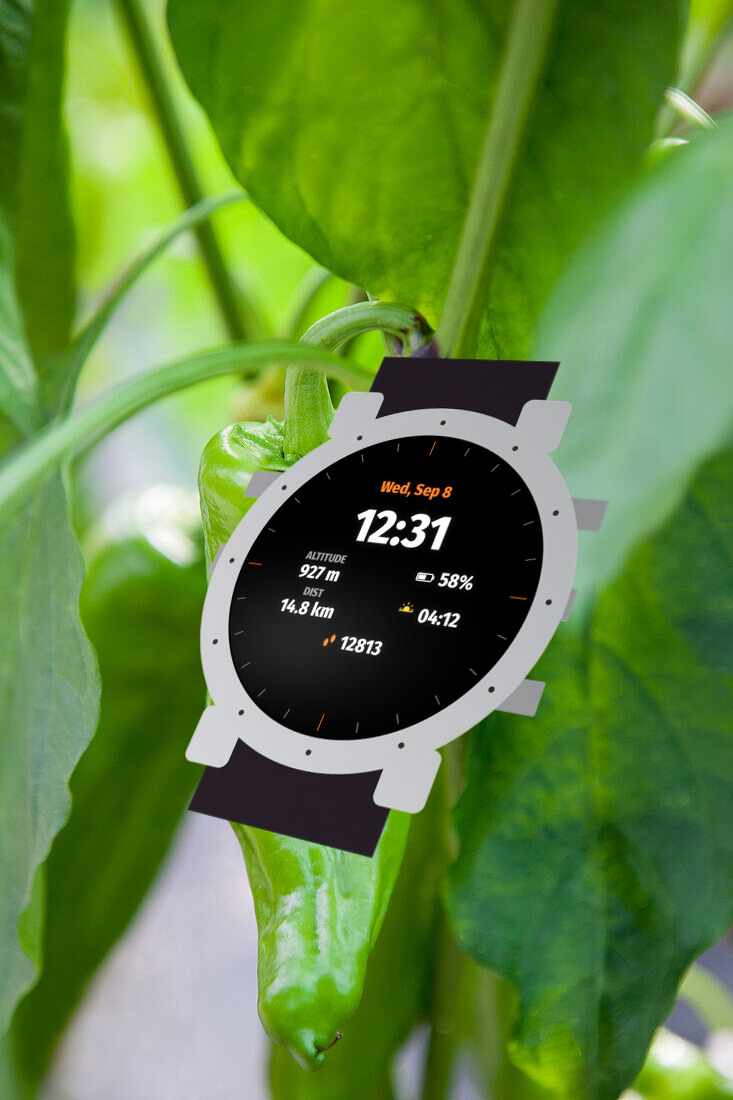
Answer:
{"hour": 12, "minute": 31}
